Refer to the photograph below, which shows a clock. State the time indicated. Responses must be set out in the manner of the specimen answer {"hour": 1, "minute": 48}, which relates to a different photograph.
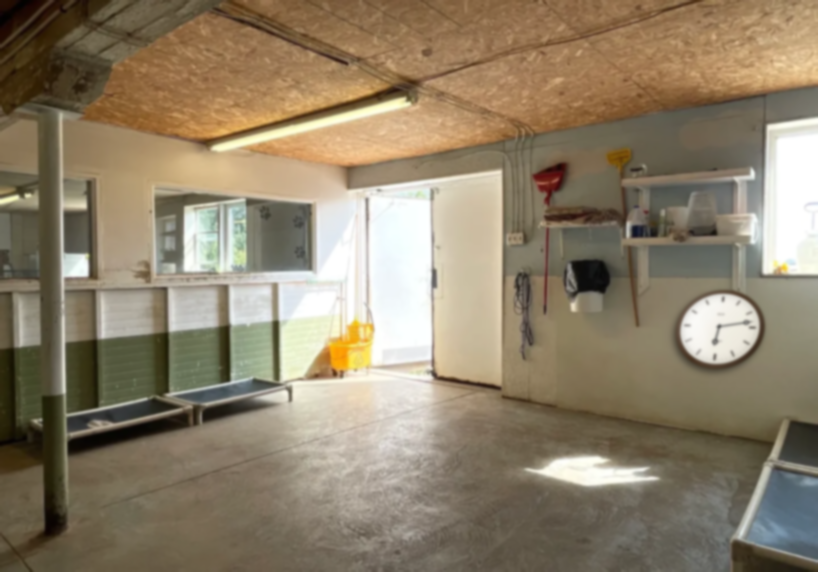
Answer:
{"hour": 6, "minute": 13}
